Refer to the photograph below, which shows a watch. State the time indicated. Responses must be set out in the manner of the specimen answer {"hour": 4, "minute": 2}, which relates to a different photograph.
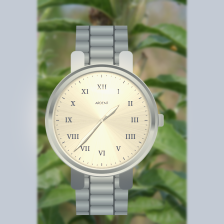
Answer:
{"hour": 1, "minute": 37}
